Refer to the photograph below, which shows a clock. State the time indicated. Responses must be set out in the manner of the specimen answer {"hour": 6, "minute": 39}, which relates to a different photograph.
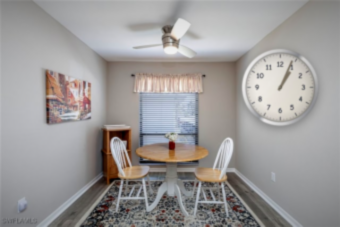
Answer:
{"hour": 1, "minute": 4}
